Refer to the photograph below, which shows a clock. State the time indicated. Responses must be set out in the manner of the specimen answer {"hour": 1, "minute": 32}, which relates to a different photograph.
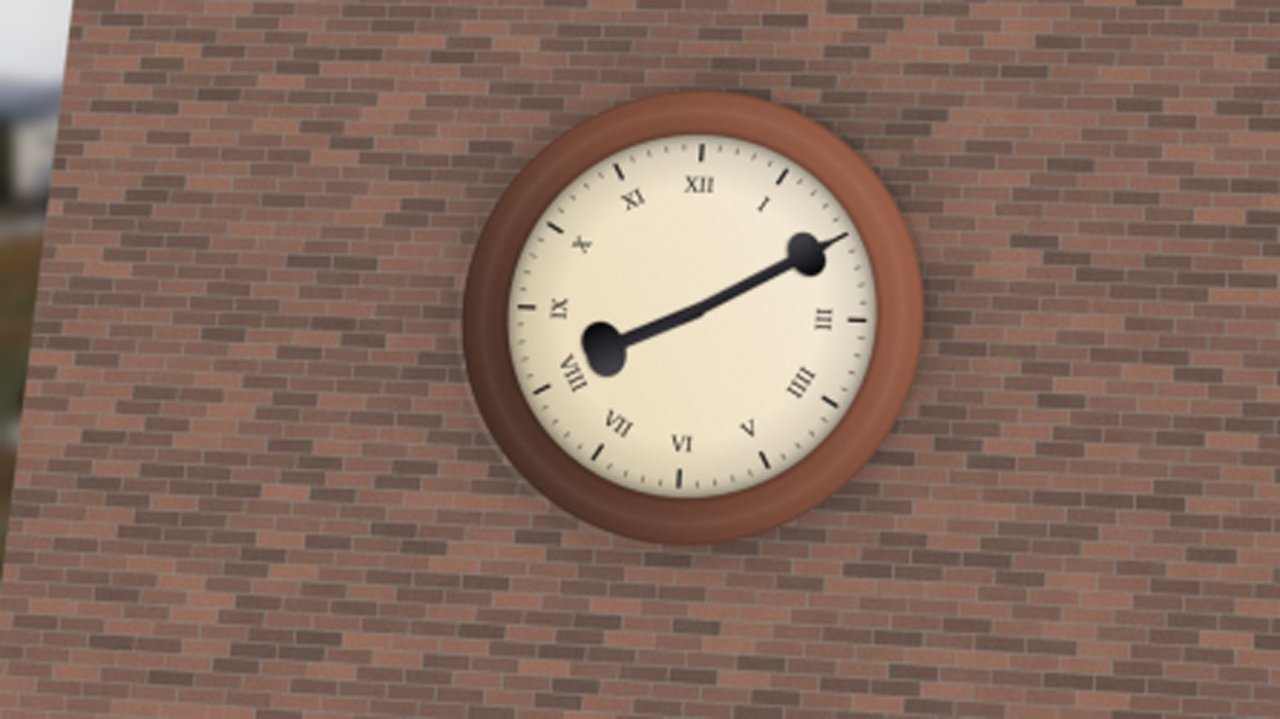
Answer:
{"hour": 8, "minute": 10}
